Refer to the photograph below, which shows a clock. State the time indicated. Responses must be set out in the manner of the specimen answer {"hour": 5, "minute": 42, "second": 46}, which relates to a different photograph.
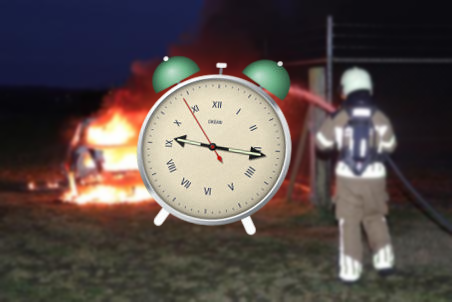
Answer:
{"hour": 9, "minute": 15, "second": 54}
